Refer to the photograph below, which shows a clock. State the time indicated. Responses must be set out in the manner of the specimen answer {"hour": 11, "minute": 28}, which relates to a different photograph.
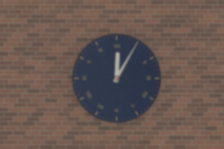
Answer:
{"hour": 12, "minute": 5}
